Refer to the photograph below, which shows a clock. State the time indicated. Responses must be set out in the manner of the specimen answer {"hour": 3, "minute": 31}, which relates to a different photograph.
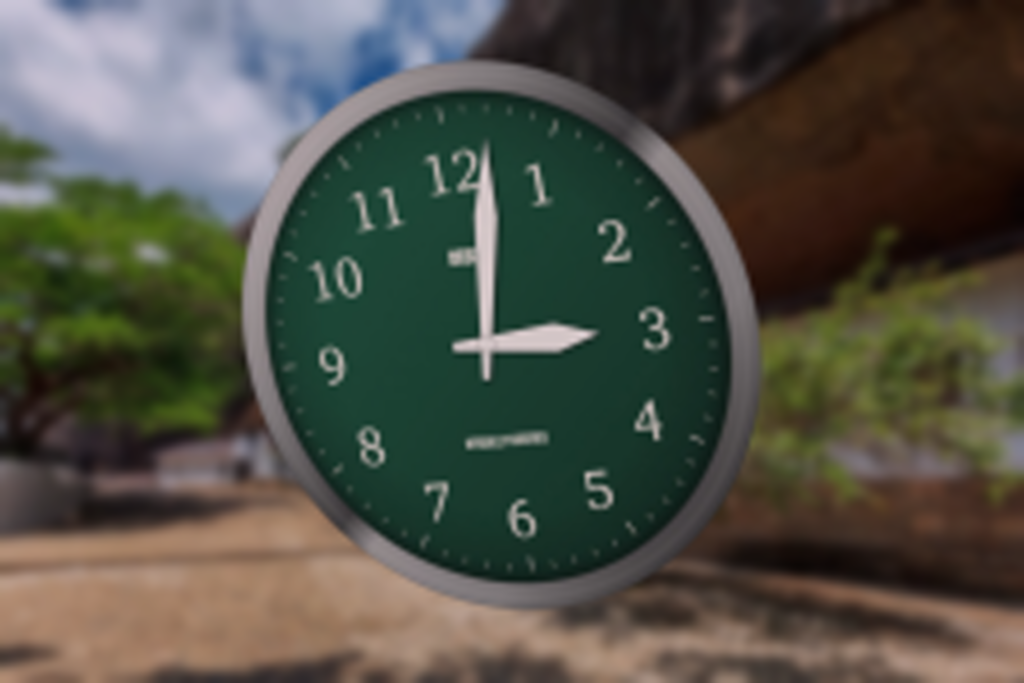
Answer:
{"hour": 3, "minute": 2}
